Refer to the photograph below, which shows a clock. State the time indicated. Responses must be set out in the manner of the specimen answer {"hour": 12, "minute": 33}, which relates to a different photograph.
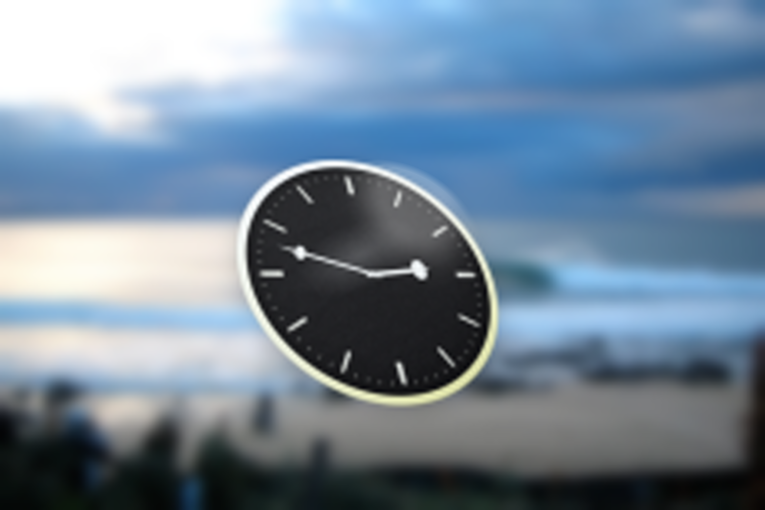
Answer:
{"hour": 2, "minute": 48}
